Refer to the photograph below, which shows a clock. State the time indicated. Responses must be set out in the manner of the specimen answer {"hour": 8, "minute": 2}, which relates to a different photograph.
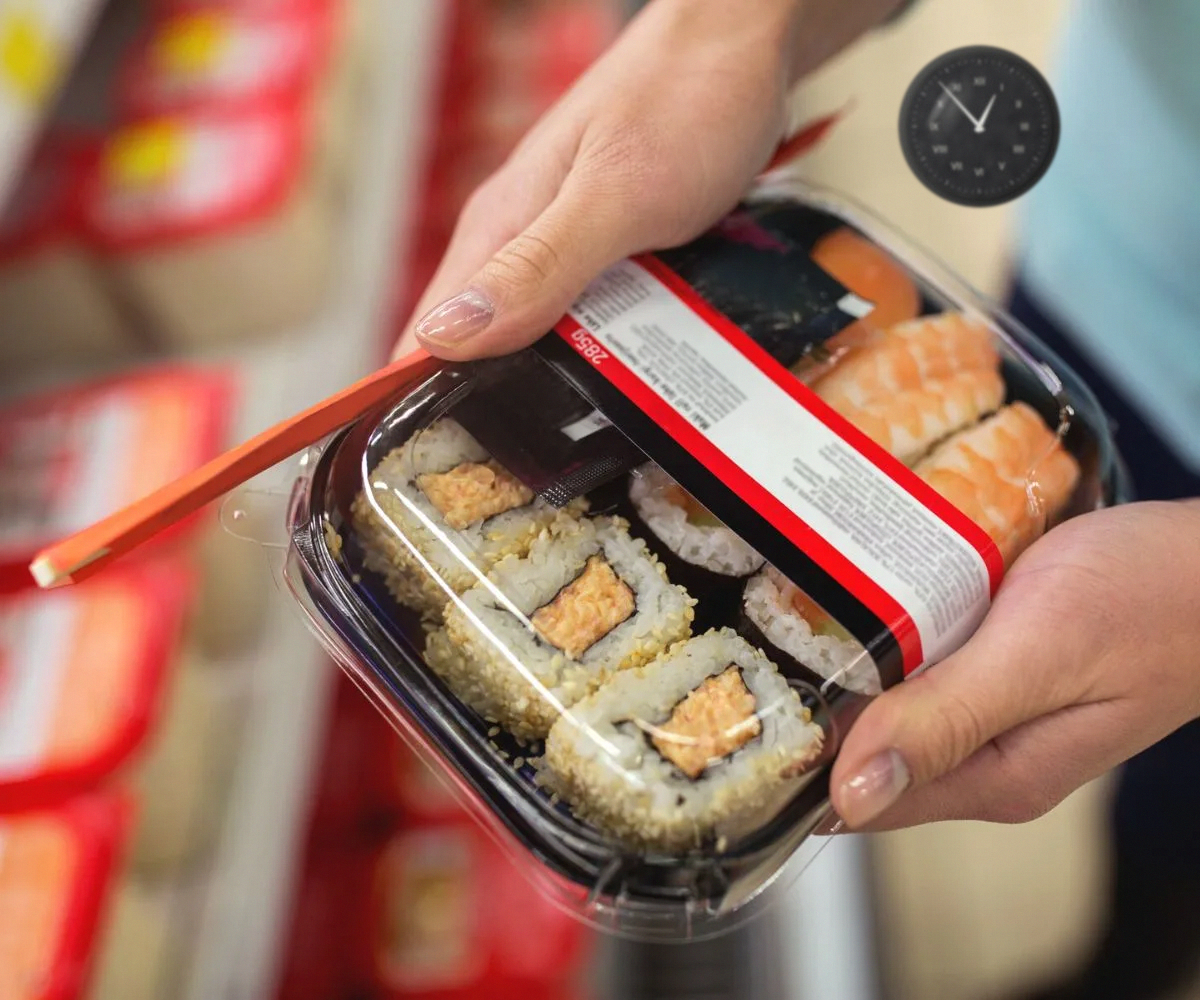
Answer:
{"hour": 12, "minute": 53}
